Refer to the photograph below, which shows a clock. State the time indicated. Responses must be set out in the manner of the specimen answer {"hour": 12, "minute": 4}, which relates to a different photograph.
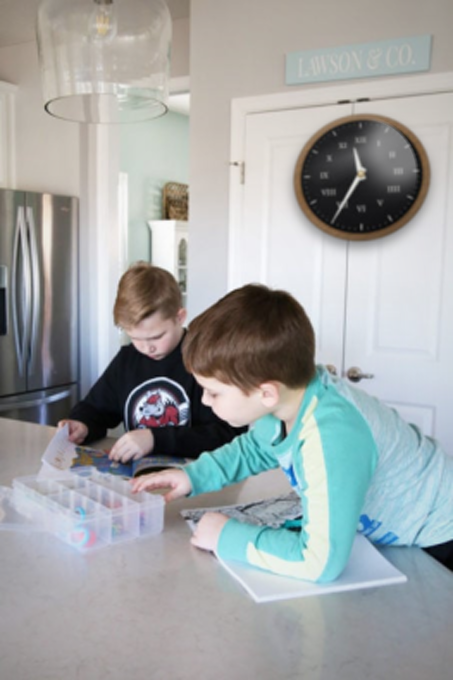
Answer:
{"hour": 11, "minute": 35}
